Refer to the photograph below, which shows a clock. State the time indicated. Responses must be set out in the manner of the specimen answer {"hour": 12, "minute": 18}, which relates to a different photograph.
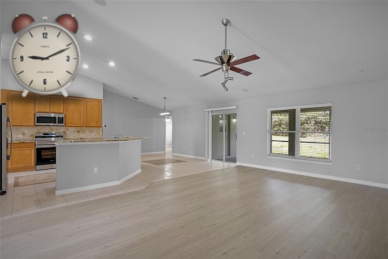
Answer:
{"hour": 9, "minute": 11}
